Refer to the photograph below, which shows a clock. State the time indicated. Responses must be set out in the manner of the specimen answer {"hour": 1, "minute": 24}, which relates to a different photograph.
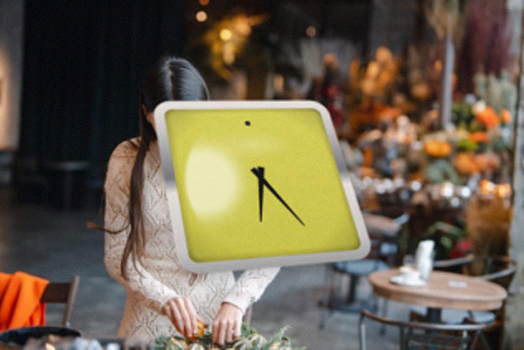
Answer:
{"hour": 6, "minute": 25}
